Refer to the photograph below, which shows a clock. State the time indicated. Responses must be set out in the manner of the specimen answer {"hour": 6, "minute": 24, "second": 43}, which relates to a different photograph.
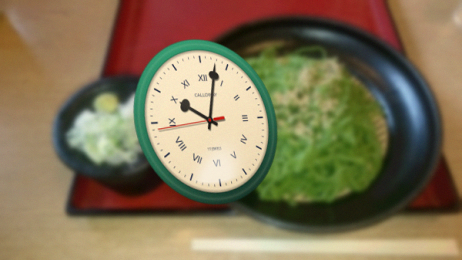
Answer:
{"hour": 10, "minute": 2, "second": 44}
